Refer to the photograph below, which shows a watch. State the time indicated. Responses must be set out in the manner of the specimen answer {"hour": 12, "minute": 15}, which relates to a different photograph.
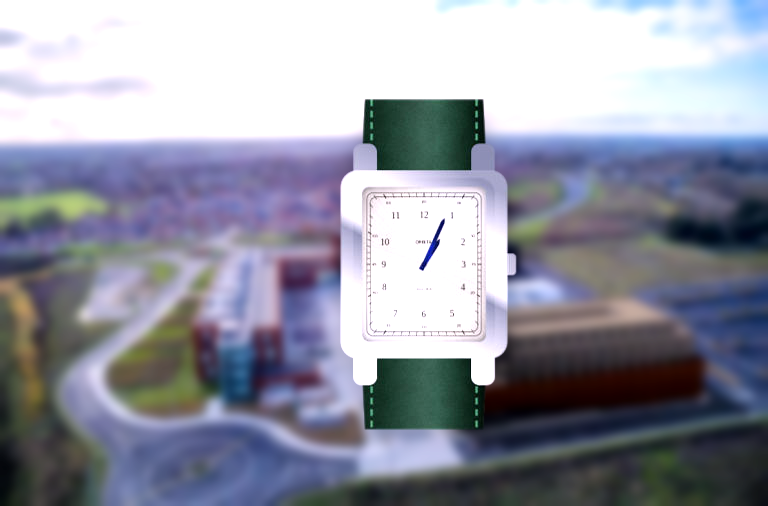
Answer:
{"hour": 1, "minute": 4}
